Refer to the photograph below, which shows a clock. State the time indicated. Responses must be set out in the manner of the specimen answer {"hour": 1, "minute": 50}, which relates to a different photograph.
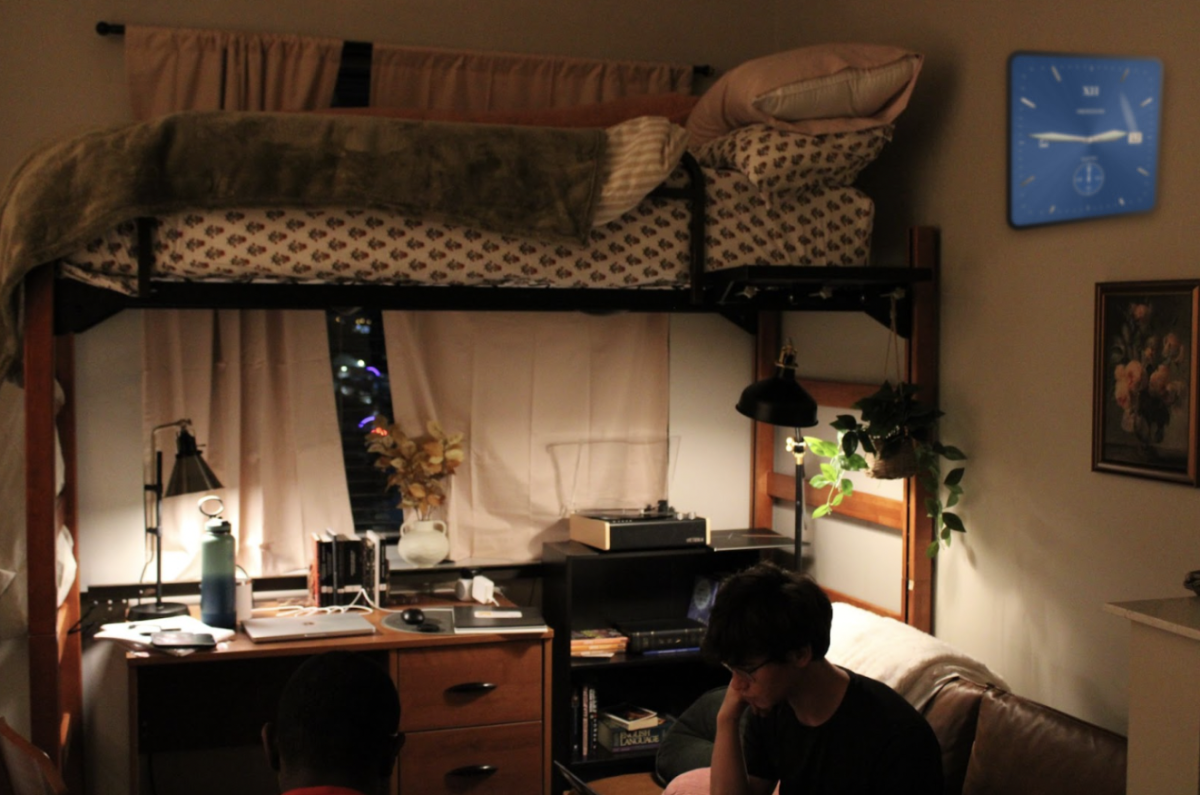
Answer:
{"hour": 2, "minute": 46}
